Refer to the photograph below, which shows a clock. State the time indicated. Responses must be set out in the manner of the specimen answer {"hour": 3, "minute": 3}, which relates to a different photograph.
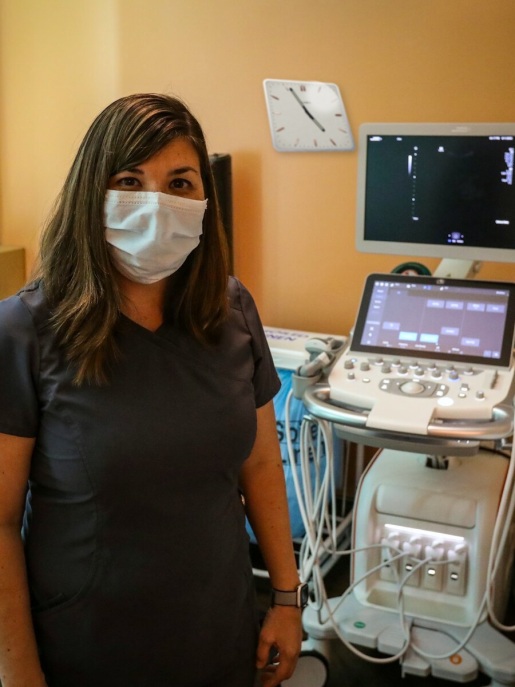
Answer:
{"hour": 4, "minute": 56}
